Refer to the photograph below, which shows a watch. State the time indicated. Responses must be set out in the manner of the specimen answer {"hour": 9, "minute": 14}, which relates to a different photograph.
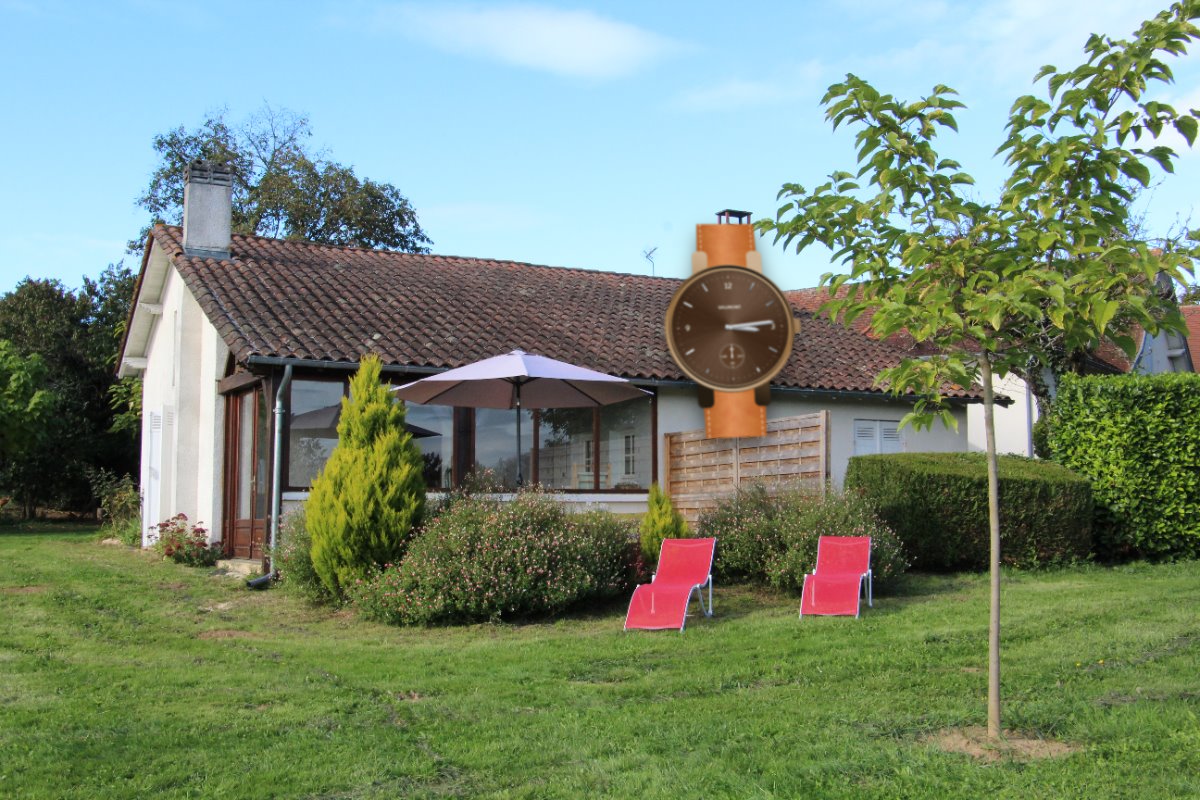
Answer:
{"hour": 3, "minute": 14}
